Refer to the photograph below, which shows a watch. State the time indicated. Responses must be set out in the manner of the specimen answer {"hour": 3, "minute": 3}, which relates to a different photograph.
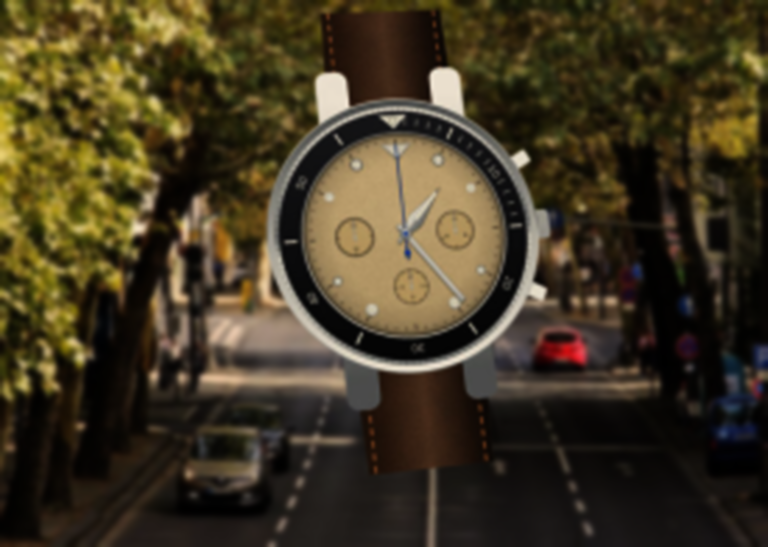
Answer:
{"hour": 1, "minute": 24}
